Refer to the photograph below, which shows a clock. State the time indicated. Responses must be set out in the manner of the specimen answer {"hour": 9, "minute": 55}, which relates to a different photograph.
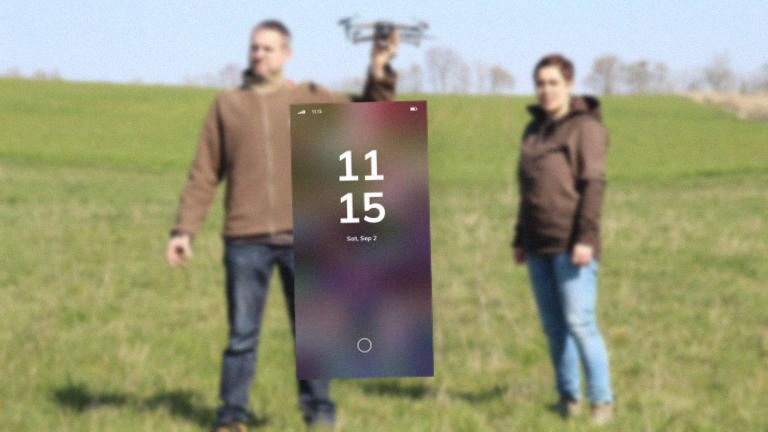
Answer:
{"hour": 11, "minute": 15}
